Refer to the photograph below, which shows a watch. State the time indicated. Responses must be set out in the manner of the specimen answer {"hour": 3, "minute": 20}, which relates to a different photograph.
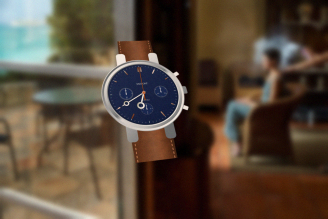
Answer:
{"hour": 6, "minute": 40}
